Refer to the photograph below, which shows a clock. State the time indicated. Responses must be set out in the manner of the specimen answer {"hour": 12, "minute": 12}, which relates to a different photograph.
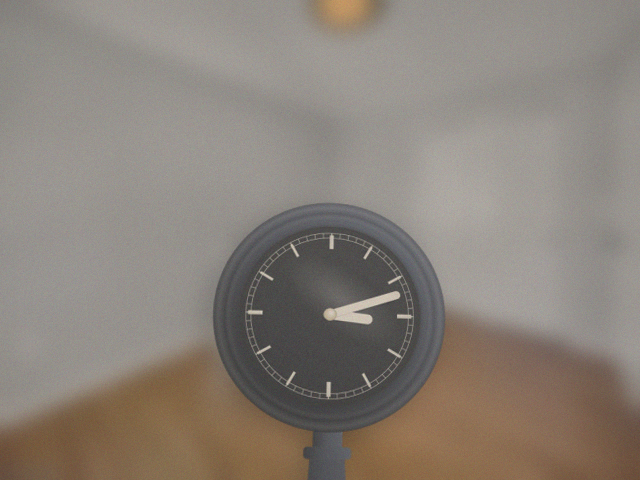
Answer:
{"hour": 3, "minute": 12}
